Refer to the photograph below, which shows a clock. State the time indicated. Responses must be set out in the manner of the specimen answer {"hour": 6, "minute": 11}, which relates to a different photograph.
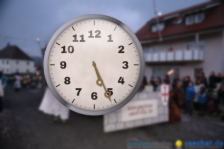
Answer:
{"hour": 5, "minute": 26}
